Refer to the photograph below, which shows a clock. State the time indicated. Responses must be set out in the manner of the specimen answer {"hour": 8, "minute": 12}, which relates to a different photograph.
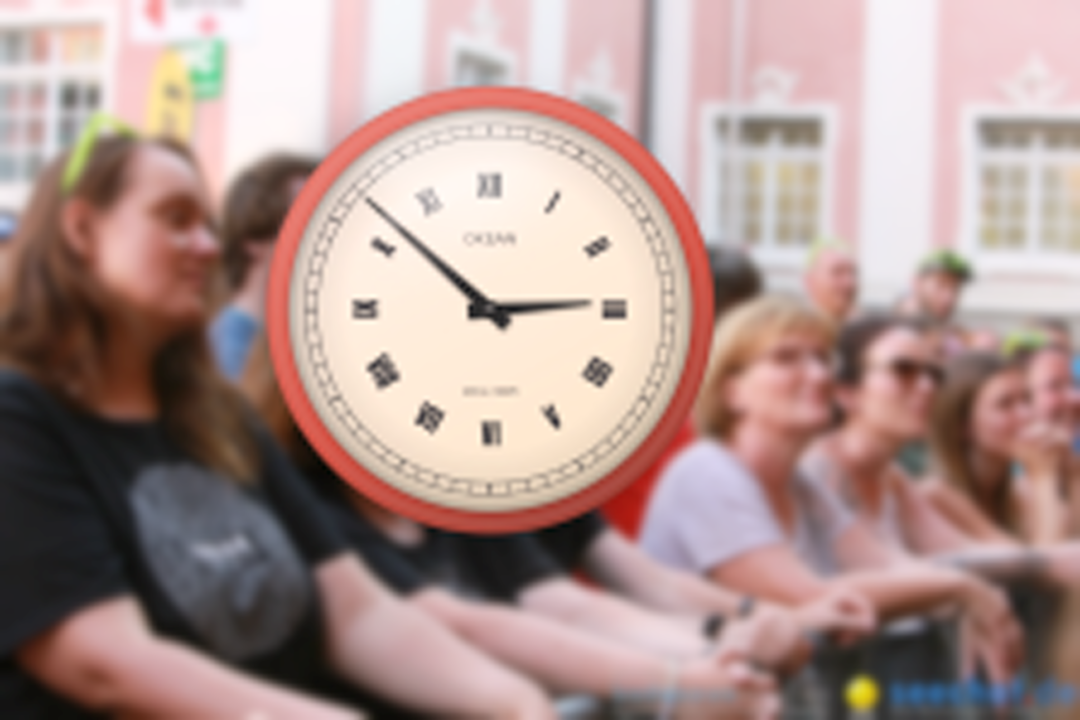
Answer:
{"hour": 2, "minute": 52}
